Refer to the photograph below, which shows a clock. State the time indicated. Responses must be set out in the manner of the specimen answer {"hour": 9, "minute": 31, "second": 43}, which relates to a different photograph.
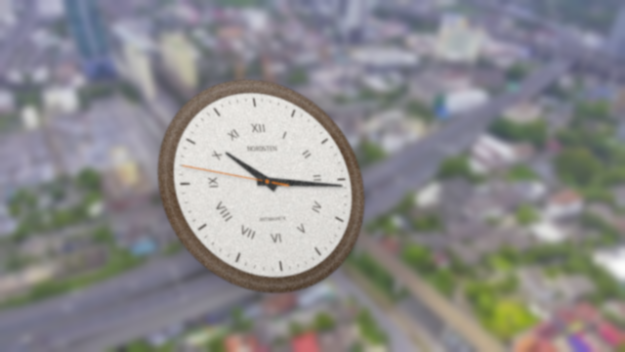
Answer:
{"hour": 10, "minute": 15, "second": 47}
